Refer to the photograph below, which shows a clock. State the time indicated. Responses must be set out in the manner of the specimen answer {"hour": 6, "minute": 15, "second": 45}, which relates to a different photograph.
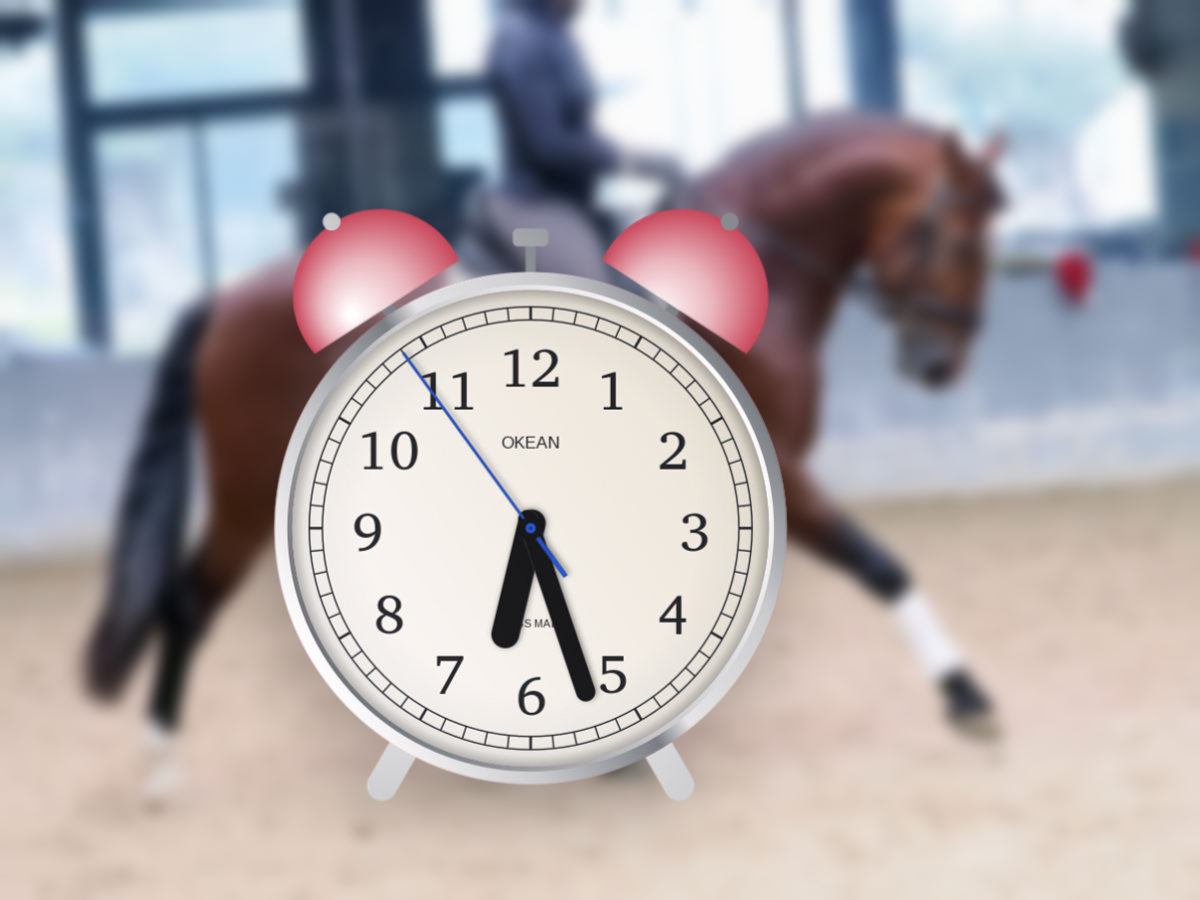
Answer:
{"hour": 6, "minute": 26, "second": 54}
